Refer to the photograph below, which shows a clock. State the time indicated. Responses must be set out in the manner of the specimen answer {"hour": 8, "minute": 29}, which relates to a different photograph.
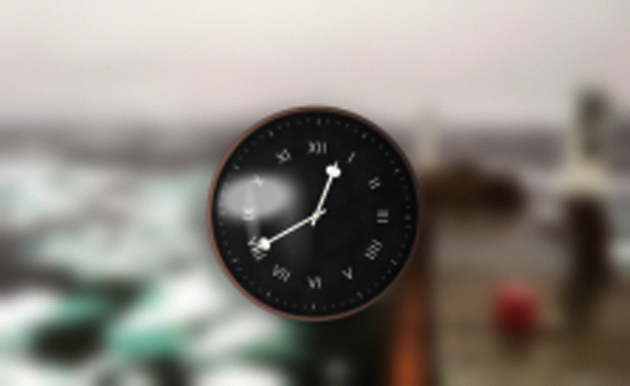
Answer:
{"hour": 12, "minute": 40}
